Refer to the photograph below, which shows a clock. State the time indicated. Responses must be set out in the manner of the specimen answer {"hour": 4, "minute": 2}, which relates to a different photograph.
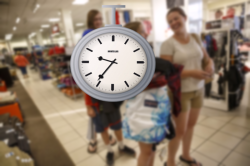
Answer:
{"hour": 9, "minute": 36}
